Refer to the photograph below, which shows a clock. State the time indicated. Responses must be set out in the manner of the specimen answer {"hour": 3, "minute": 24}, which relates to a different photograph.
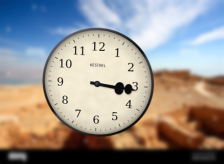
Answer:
{"hour": 3, "minute": 16}
